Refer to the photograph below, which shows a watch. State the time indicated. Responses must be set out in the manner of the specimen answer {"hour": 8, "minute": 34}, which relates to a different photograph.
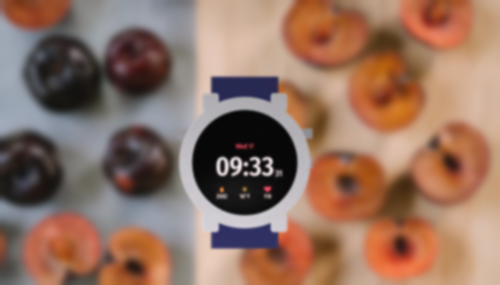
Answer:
{"hour": 9, "minute": 33}
